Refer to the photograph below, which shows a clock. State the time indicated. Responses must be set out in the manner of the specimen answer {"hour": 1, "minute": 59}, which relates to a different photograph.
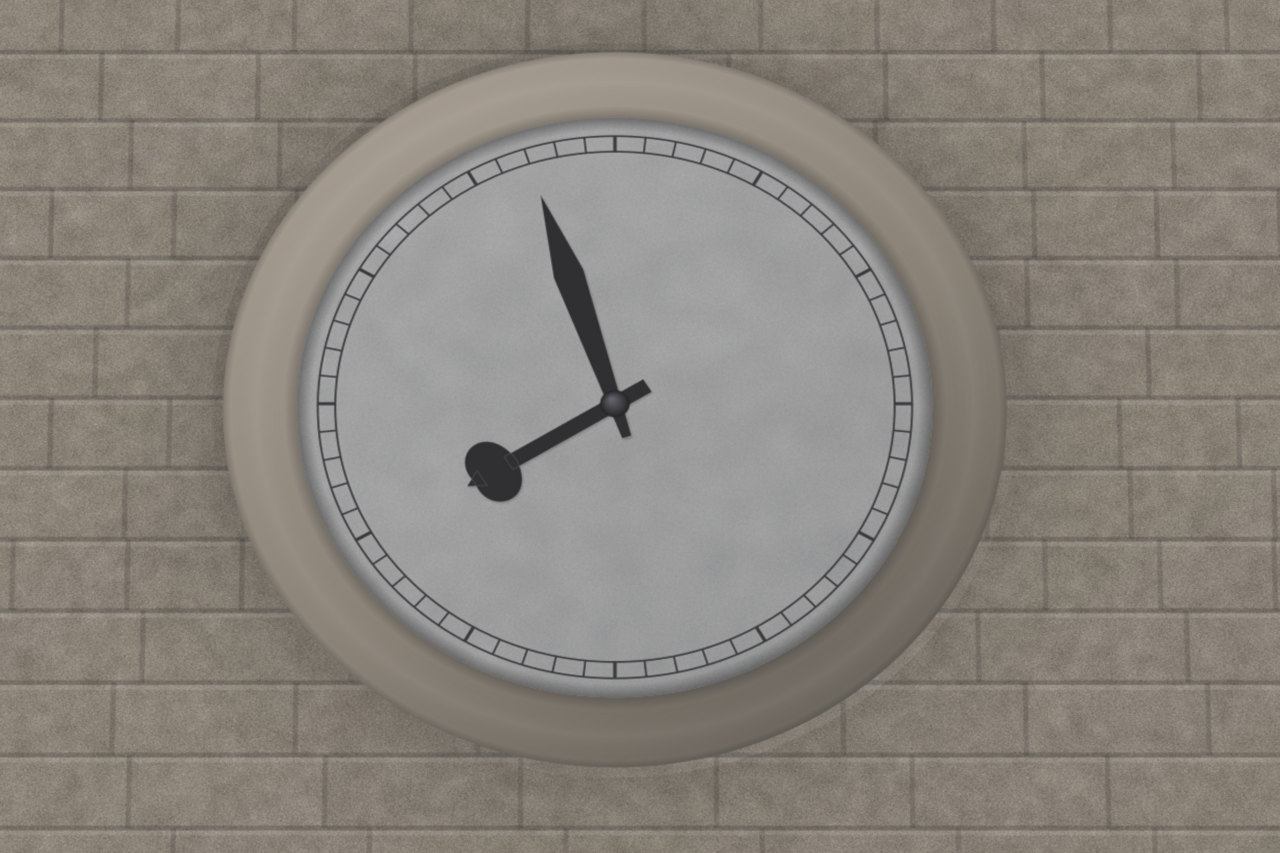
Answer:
{"hour": 7, "minute": 57}
